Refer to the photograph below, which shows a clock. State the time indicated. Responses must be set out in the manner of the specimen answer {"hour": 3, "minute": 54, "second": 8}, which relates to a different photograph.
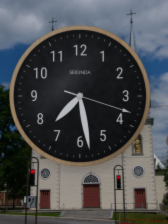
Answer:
{"hour": 7, "minute": 28, "second": 18}
